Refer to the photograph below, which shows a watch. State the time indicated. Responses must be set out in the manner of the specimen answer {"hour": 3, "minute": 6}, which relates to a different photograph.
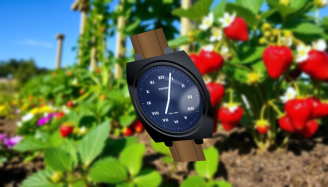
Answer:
{"hour": 7, "minute": 4}
